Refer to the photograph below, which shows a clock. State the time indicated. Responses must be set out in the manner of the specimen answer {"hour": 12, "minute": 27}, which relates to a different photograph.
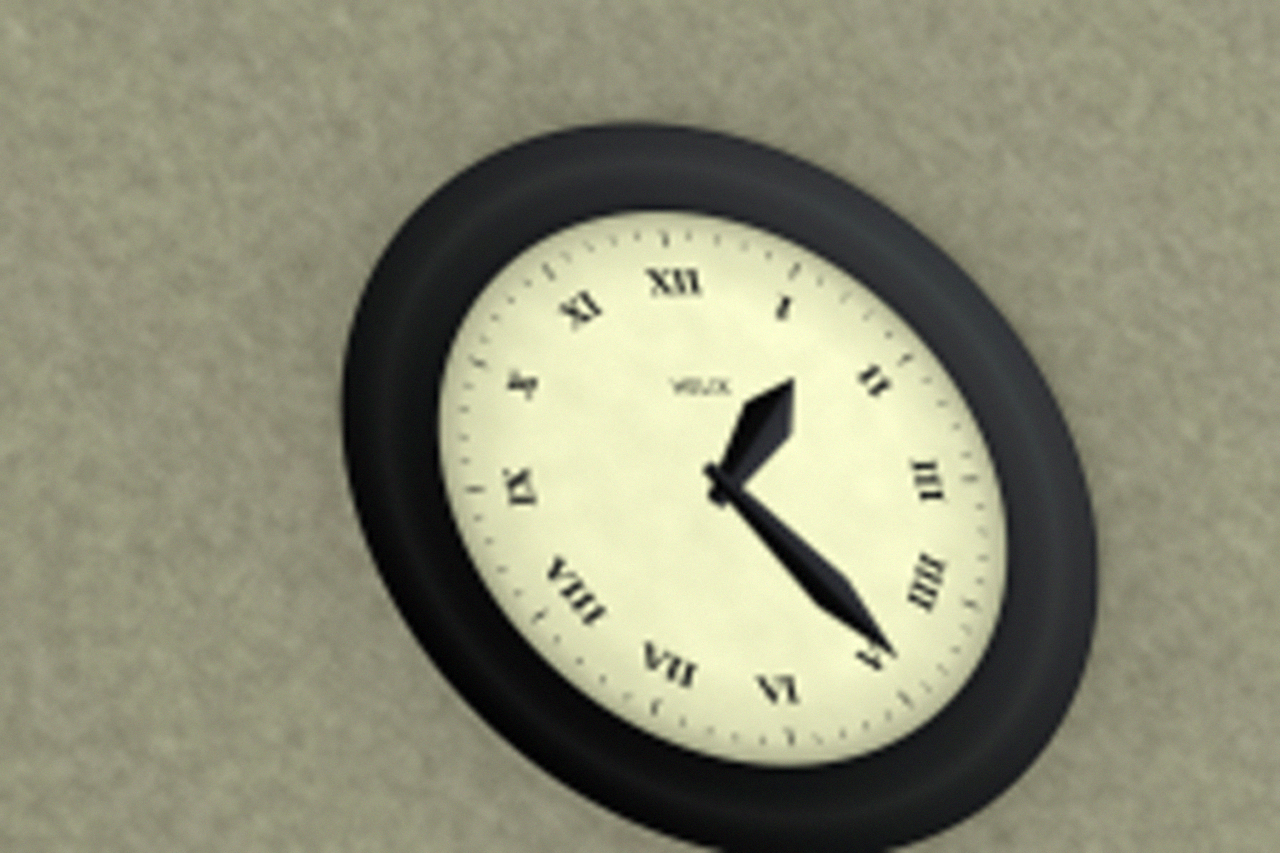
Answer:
{"hour": 1, "minute": 24}
